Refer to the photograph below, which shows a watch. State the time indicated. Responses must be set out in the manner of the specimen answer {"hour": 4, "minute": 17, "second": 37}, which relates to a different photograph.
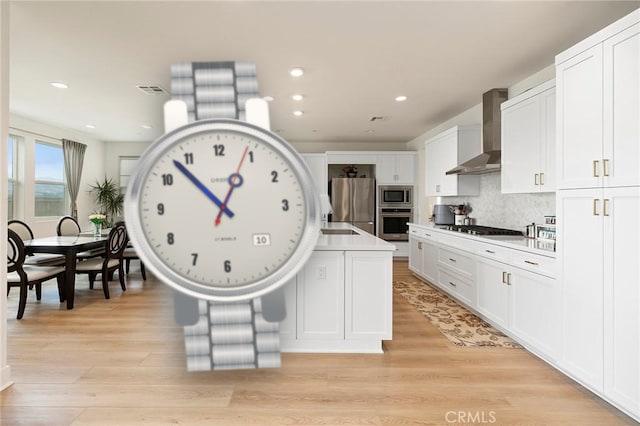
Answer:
{"hour": 12, "minute": 53, "second": 4}
